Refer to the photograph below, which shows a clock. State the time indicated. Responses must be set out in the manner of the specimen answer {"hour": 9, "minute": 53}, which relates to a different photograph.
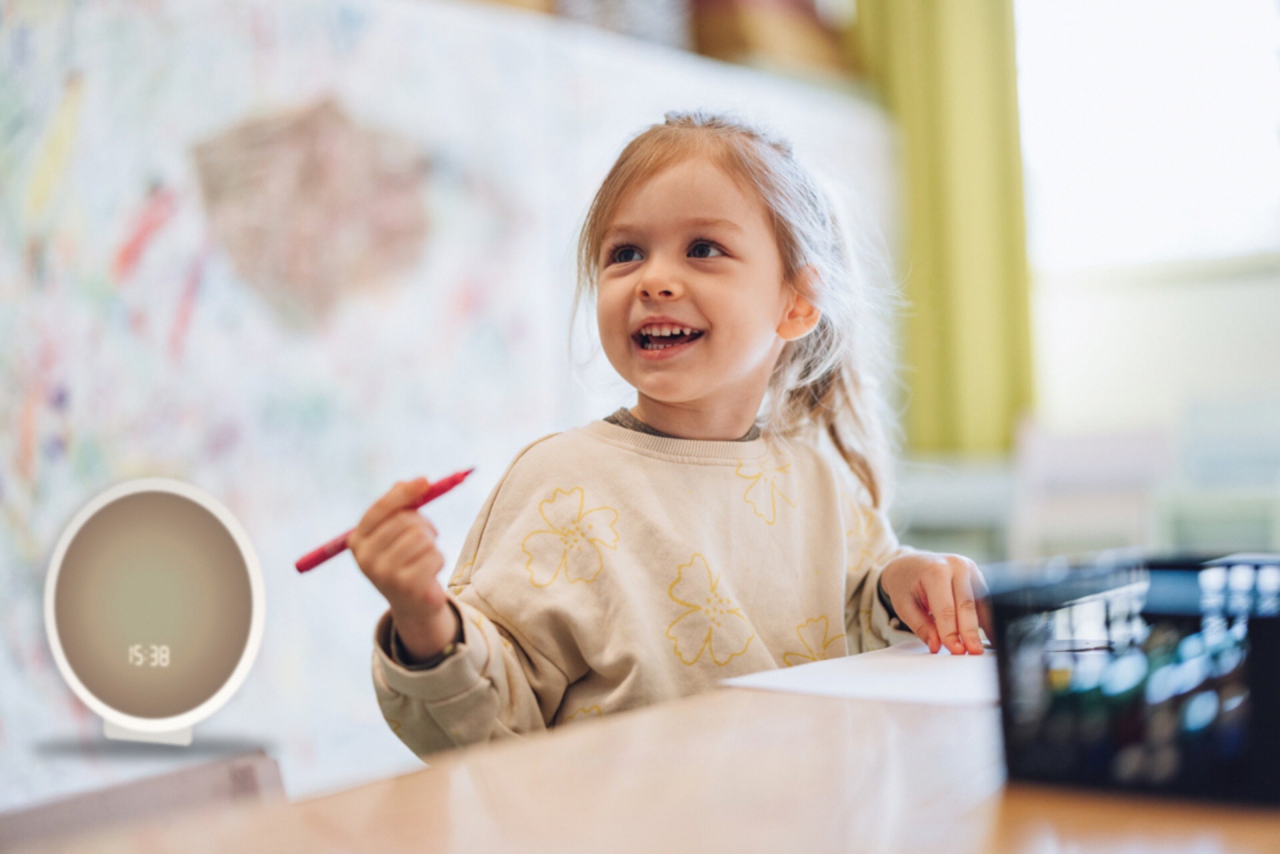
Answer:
{"hour": 15, "minute": 38}
